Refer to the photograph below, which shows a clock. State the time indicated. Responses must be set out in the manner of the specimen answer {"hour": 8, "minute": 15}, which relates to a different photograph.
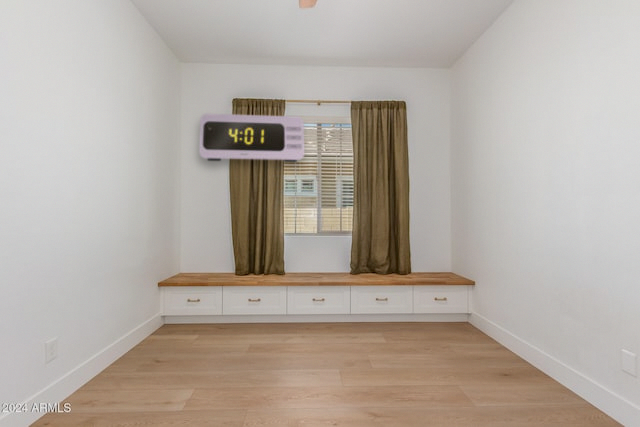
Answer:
{"hour": 4, "minute": 1}
